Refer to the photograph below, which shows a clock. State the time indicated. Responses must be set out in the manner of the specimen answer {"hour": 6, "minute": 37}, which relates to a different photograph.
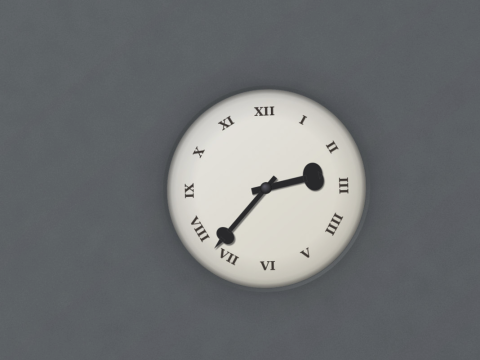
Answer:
{"hour": 2, "minute": 37}
